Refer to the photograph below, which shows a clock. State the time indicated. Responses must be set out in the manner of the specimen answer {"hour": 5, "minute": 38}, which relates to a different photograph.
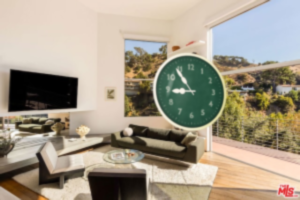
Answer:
{"hour": 8, "minute": 54}
